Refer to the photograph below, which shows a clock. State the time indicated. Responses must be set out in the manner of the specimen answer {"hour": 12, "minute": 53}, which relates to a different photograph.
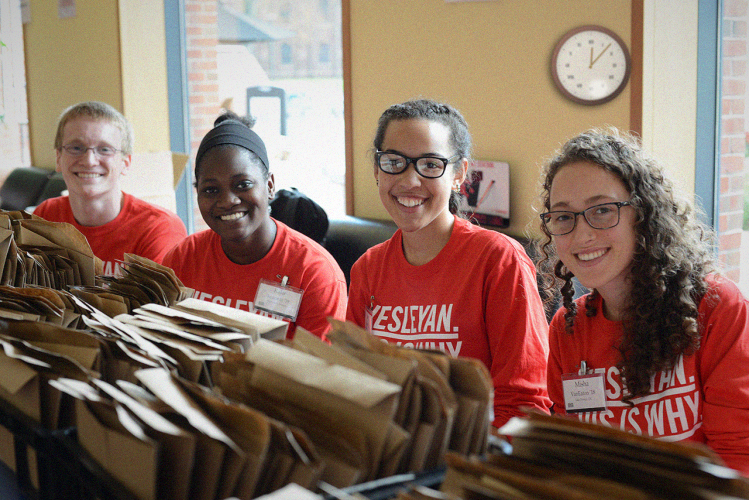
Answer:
{"hour": 12, "minute": 7}
